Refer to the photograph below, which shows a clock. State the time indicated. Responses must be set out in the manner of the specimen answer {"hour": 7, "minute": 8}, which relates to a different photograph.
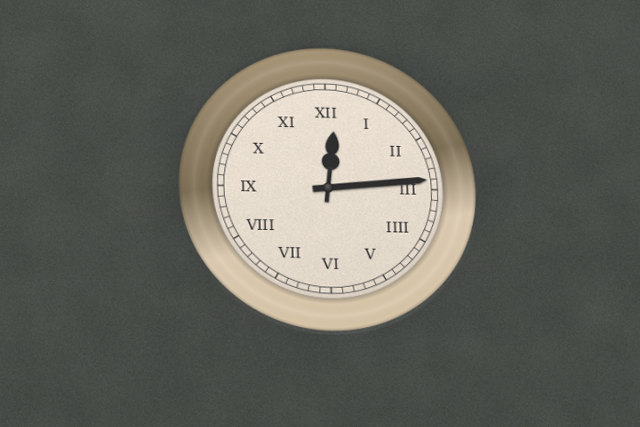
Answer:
{"hour": 12, "minute": 14}
